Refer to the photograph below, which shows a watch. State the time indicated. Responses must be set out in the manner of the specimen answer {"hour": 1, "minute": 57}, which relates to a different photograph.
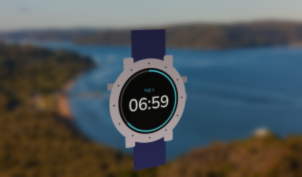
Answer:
{"hour": 6, "minute": 59}
